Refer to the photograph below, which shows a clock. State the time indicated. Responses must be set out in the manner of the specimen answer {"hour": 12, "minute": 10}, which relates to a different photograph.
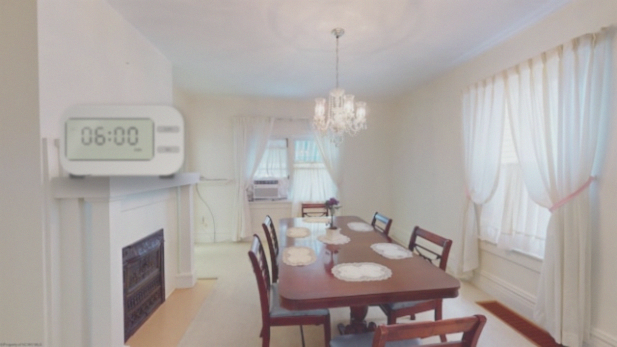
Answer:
{"hour": 6, "minute": 0}
